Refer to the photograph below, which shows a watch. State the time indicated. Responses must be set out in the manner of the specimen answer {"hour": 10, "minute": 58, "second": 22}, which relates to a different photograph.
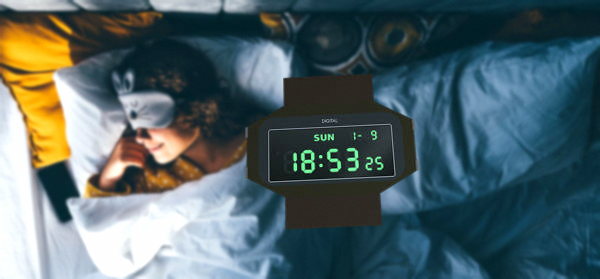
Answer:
{"hour": 18, "minute": 53, "second": 25}
